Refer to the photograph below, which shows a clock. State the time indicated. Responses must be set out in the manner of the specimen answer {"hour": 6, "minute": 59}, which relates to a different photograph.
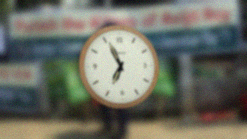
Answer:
{"hour": 6, "minute": 56}
